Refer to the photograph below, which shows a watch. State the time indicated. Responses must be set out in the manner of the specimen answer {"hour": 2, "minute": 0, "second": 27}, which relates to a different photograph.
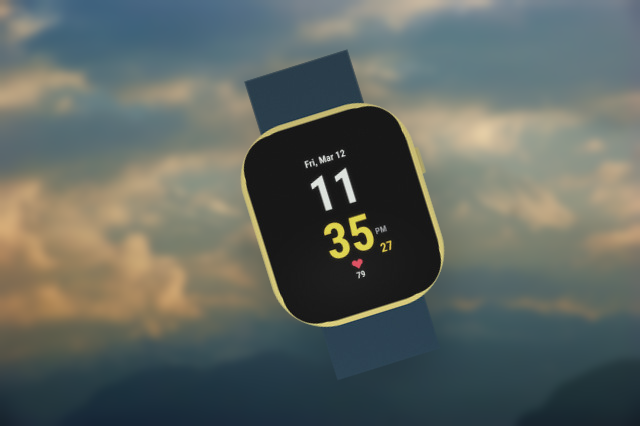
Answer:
{"hour": 11, "minute": 35, "second": 27}
